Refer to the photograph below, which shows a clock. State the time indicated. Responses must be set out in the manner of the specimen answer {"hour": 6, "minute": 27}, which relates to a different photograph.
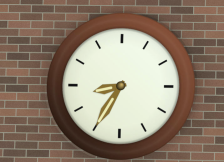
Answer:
{"hour": 8, "minute": 35}
